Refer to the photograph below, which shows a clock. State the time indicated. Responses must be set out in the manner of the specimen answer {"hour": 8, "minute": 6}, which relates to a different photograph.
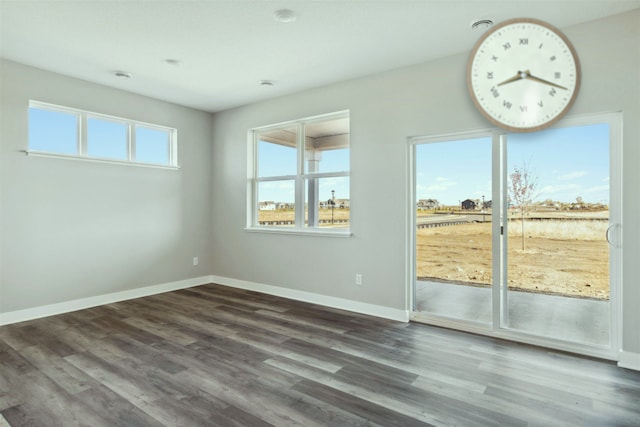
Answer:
{"hour": 8, "minute": 18}
